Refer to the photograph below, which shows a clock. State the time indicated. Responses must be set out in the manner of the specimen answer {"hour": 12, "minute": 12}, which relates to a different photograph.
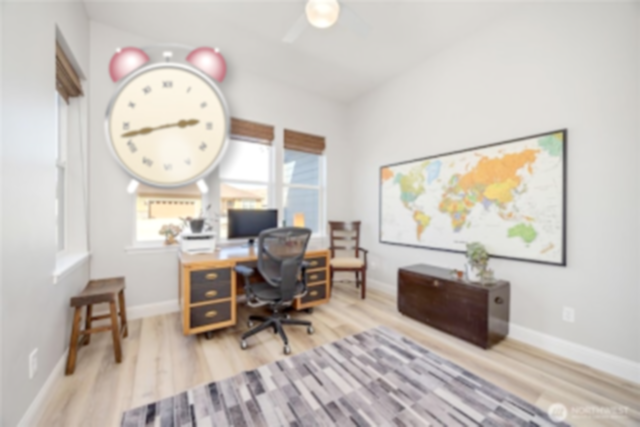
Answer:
{"hour": 2, "minute": 43}
